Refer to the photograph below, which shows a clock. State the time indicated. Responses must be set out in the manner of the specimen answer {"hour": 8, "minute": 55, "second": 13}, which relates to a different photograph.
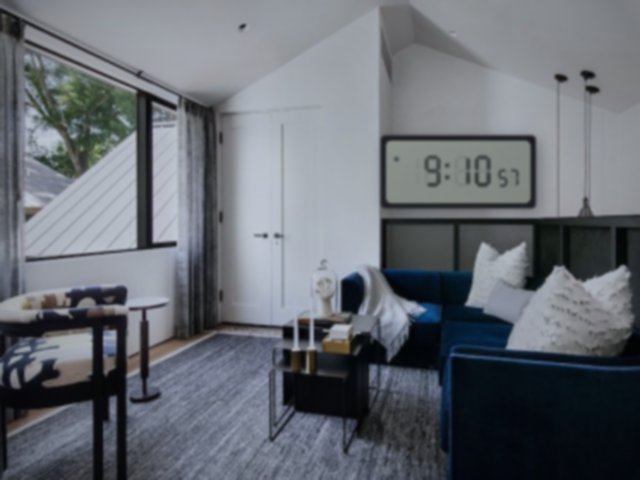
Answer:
{"hour": 9, "minute": 10, "second": 57}
